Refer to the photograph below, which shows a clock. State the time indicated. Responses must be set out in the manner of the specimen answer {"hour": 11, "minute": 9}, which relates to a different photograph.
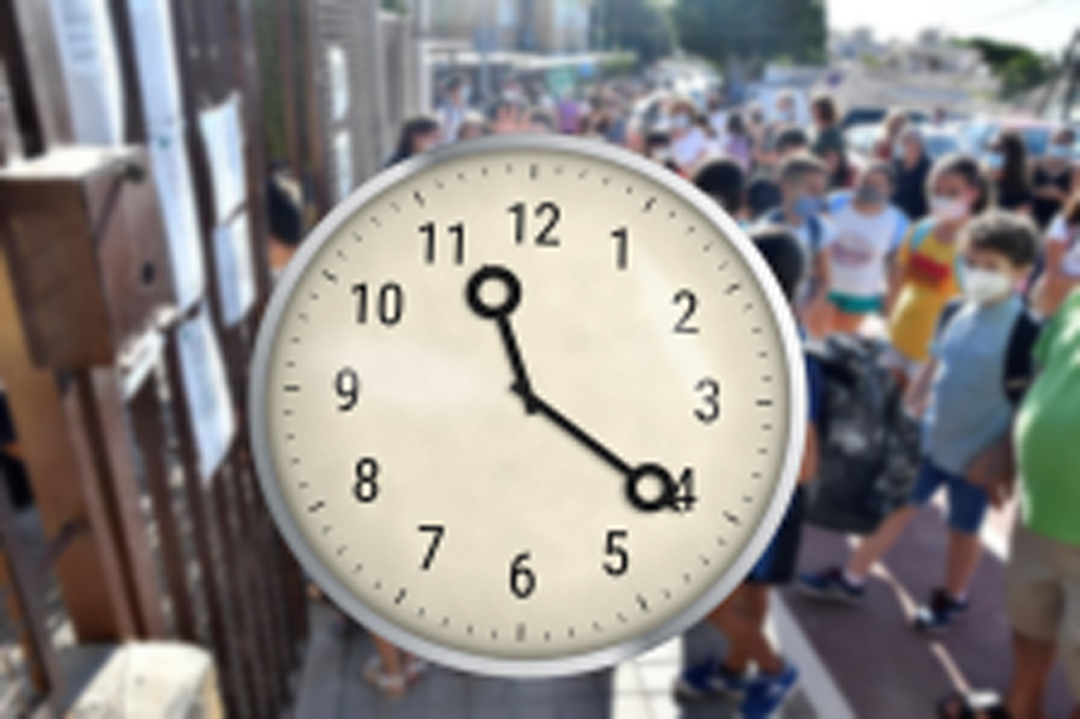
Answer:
{"hour": 11, "minute": 21}
